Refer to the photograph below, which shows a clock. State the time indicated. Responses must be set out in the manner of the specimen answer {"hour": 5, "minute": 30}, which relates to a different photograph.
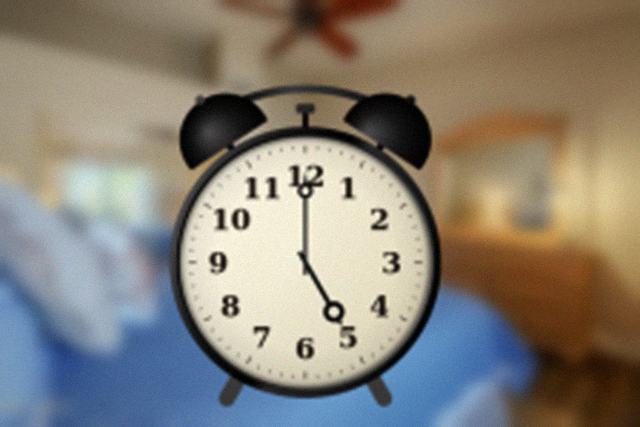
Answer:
{"hour": 5, "minute": 0}
